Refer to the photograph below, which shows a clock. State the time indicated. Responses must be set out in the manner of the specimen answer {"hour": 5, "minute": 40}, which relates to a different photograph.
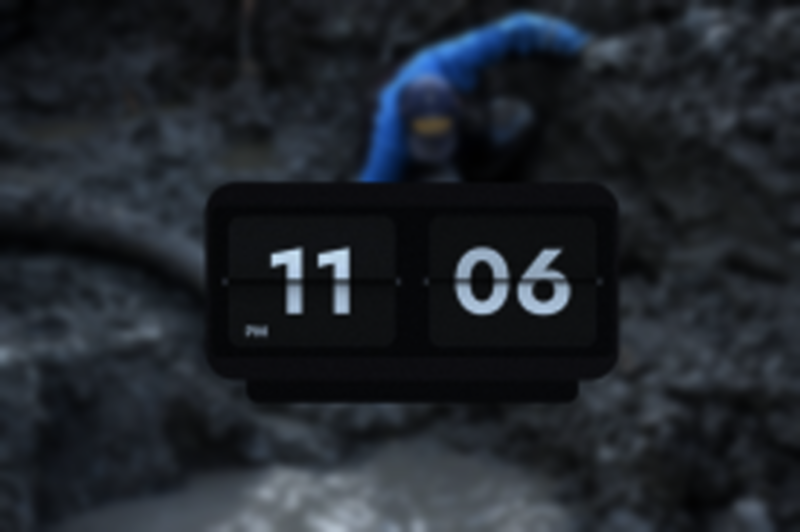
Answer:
{"hour": 11, "minute": 6}
